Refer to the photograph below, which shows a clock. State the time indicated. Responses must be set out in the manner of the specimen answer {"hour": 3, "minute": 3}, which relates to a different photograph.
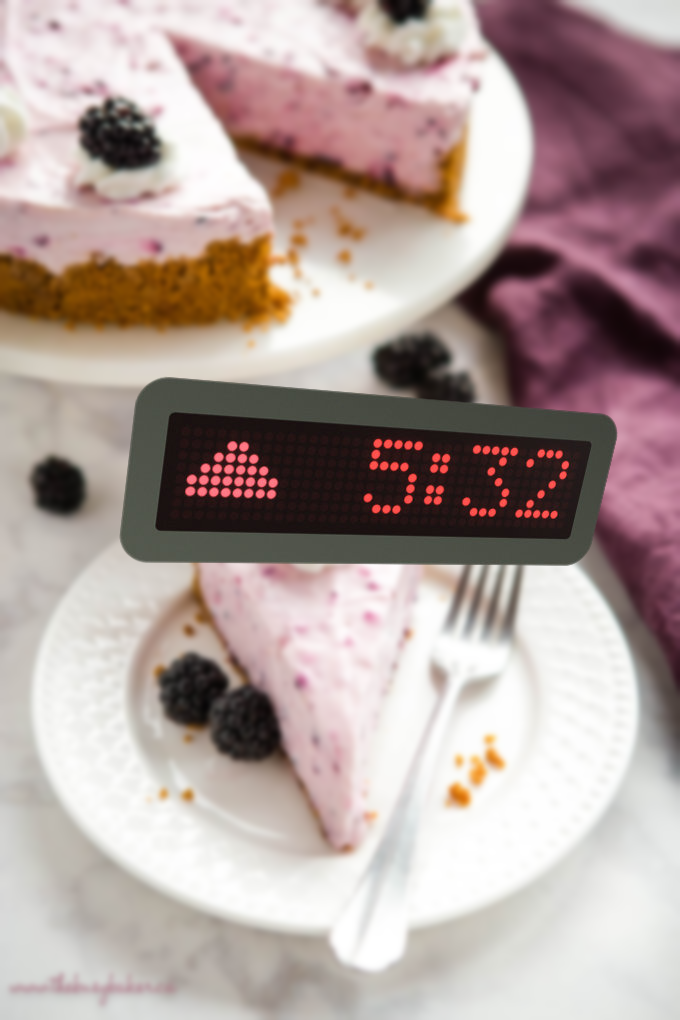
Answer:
{"hour": 5, "minute": 32}
